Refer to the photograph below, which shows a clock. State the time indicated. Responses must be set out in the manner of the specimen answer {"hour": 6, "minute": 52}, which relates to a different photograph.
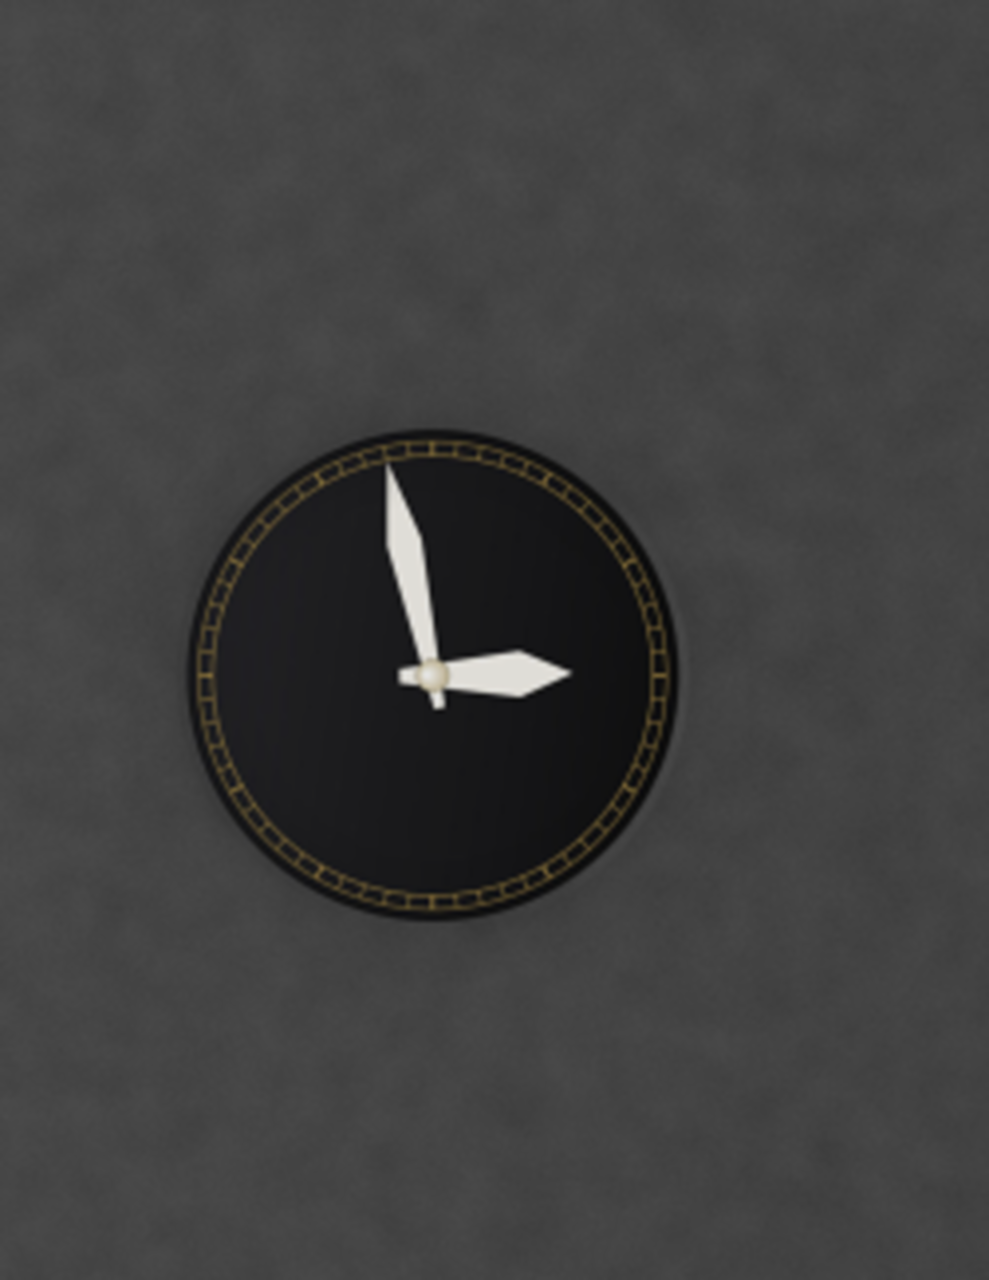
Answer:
{"hour": 2, "minute": 58}
